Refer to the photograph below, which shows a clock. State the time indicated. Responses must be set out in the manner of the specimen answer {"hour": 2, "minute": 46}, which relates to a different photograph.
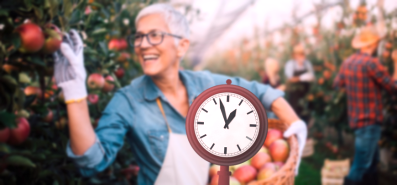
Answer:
{"hour": 12, "minute": 57}
